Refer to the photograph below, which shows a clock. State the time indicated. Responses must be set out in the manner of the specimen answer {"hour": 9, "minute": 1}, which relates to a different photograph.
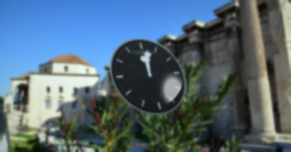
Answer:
{"hour": 12, "minute": 2}
